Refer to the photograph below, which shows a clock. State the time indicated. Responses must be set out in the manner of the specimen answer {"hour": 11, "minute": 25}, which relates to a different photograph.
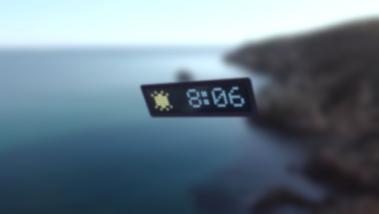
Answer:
{"hour": 8, "minute": 6}
